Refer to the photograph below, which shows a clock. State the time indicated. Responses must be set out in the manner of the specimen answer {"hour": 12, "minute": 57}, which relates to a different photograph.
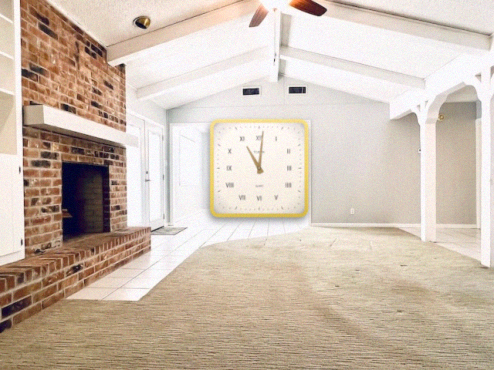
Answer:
{"hour": 11, "minute": 1}
